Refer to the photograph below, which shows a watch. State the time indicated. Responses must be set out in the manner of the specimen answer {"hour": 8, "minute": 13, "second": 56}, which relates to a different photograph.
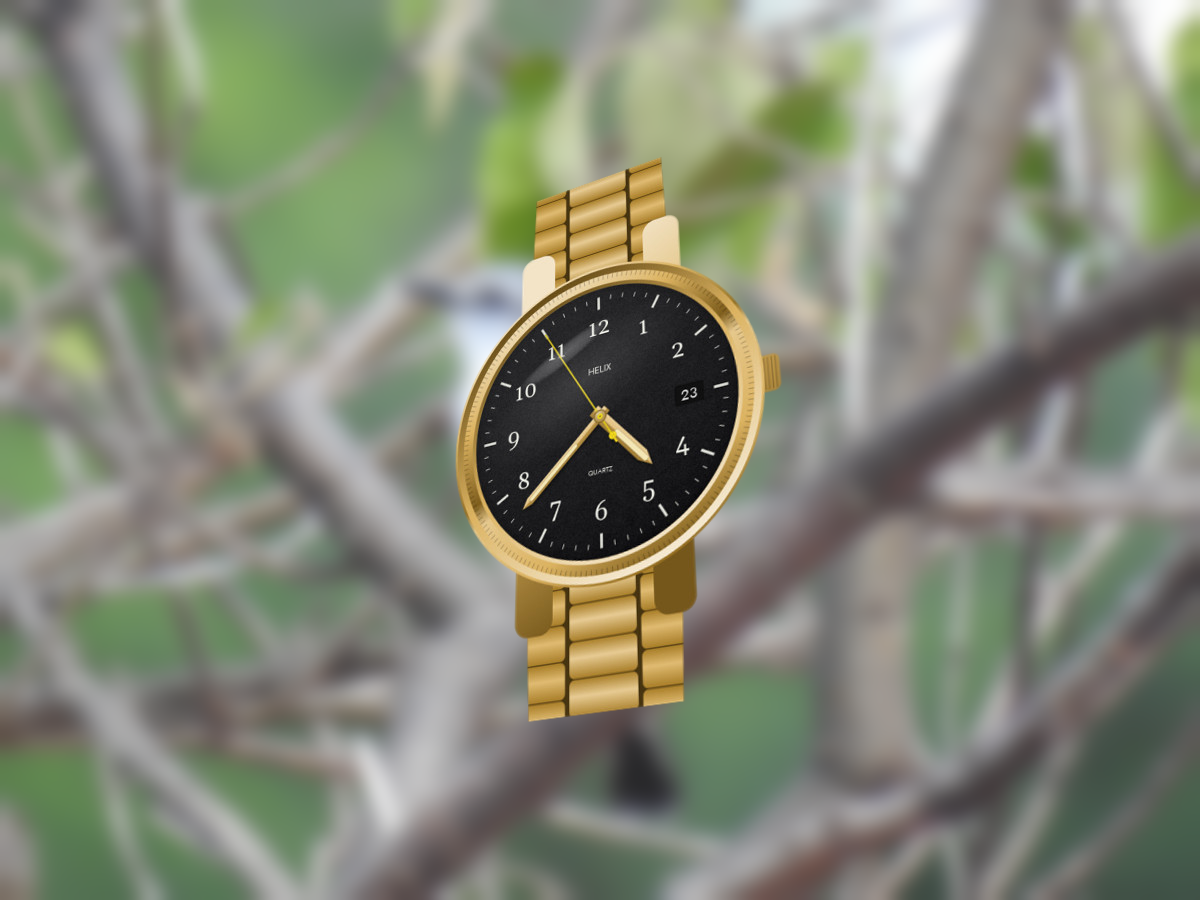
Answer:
{"hour": 4, "minute": 37, "second": 55}
